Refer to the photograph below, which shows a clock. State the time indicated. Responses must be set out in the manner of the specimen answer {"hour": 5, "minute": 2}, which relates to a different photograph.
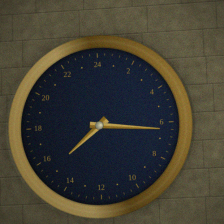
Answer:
{"hour": 15, "minute": 16}
